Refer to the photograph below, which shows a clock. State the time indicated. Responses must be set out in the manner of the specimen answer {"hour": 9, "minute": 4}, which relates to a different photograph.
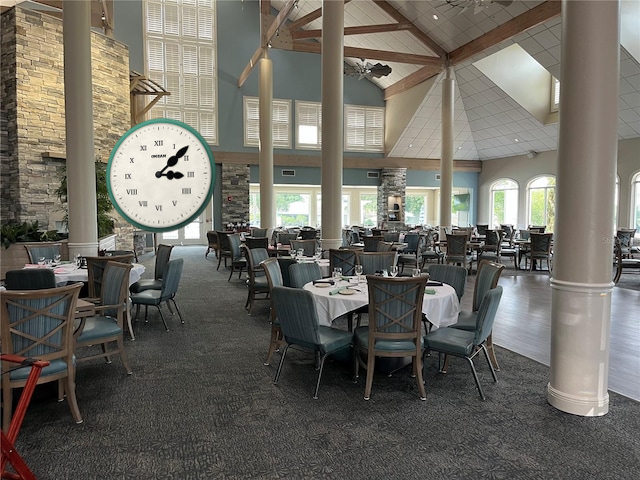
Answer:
{"hour": 3, "minute": 8}
